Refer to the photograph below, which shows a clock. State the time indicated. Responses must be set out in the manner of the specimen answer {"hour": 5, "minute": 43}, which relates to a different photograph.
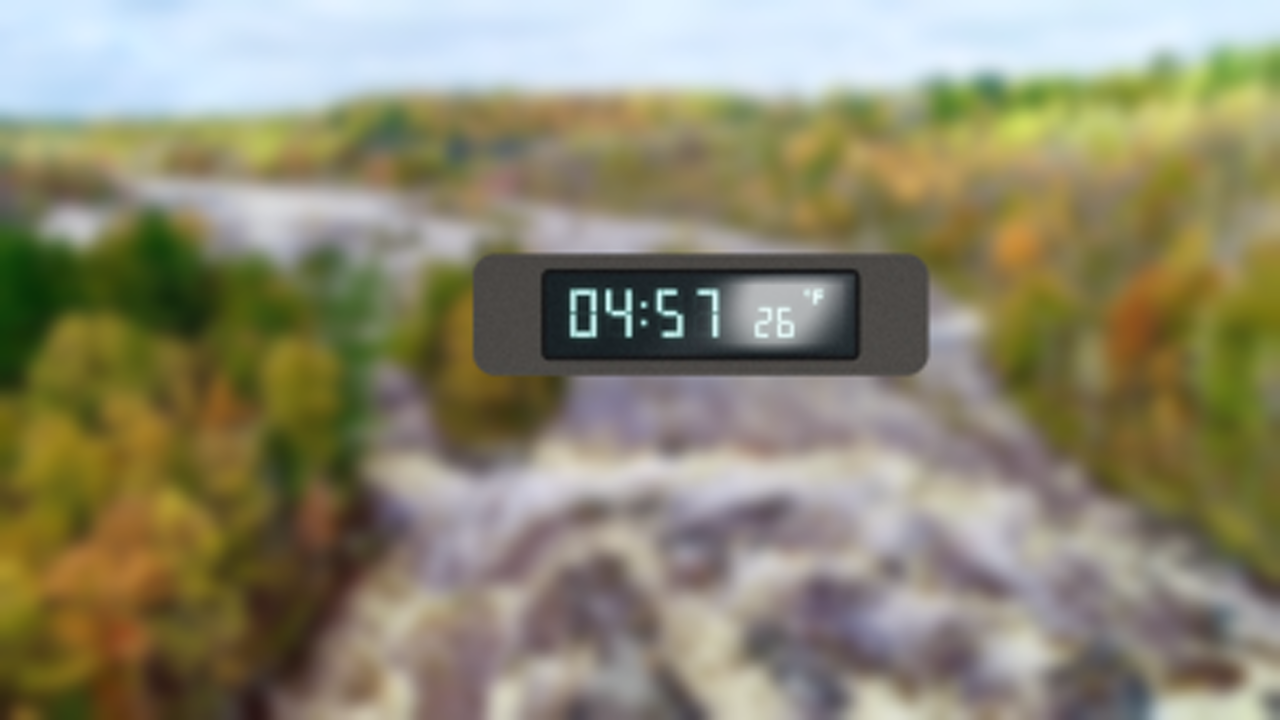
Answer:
{"hour": 4, "minute": 57}
